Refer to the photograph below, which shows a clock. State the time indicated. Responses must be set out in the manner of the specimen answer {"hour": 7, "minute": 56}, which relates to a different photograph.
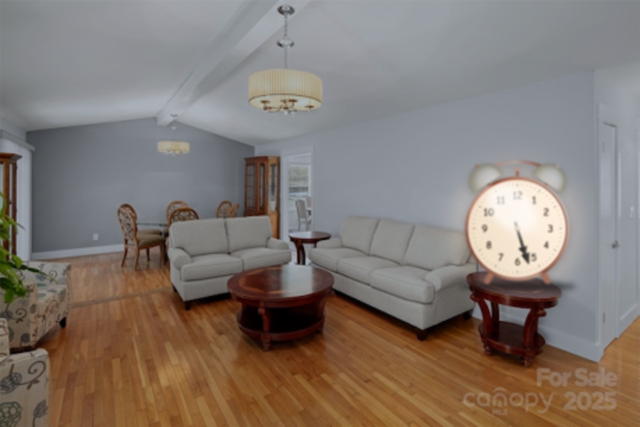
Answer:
{"hour": 5, "minute": 27}
